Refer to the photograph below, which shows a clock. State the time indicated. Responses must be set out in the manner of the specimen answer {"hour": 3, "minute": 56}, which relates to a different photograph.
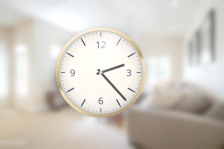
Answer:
{"hour": 2, "minute": 23}
